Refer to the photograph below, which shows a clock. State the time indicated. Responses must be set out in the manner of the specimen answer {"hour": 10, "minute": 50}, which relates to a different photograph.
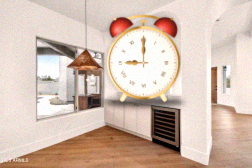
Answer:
{"hour": 9, "minute": 0}
